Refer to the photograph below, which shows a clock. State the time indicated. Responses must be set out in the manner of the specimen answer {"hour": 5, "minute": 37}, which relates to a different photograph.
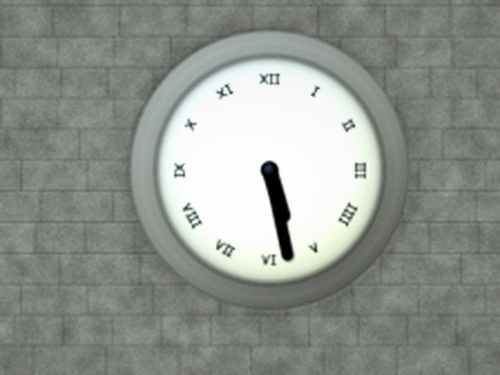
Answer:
{"hour": 5, "minute": 28}
